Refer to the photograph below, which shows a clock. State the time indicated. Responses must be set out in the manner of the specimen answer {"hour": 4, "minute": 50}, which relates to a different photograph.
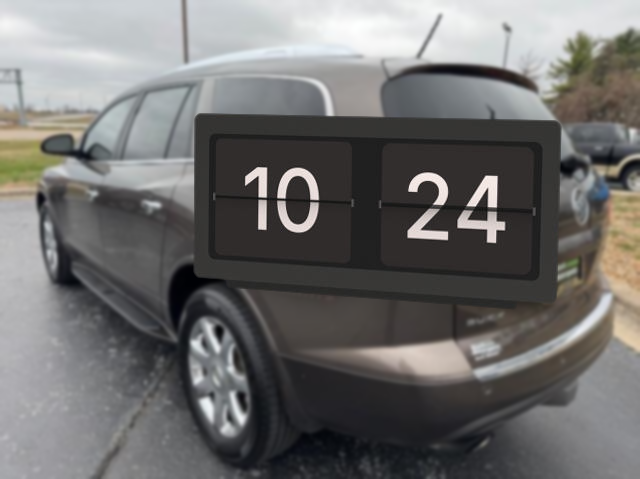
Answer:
{"hour": 10, "minute": 24}
